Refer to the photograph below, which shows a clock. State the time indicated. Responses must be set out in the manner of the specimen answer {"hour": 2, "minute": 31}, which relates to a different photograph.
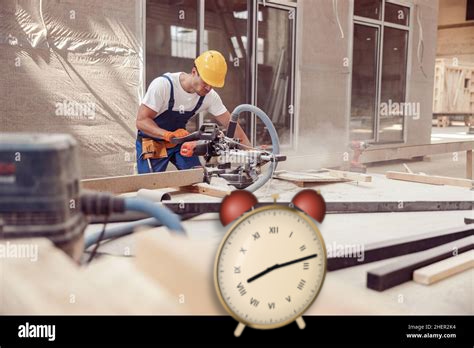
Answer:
{"hour": 8, "minute": 13}
